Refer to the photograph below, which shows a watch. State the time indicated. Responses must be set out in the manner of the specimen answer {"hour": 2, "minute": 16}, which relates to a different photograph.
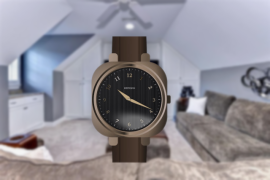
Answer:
{"hour": 10, "minute": 19}
